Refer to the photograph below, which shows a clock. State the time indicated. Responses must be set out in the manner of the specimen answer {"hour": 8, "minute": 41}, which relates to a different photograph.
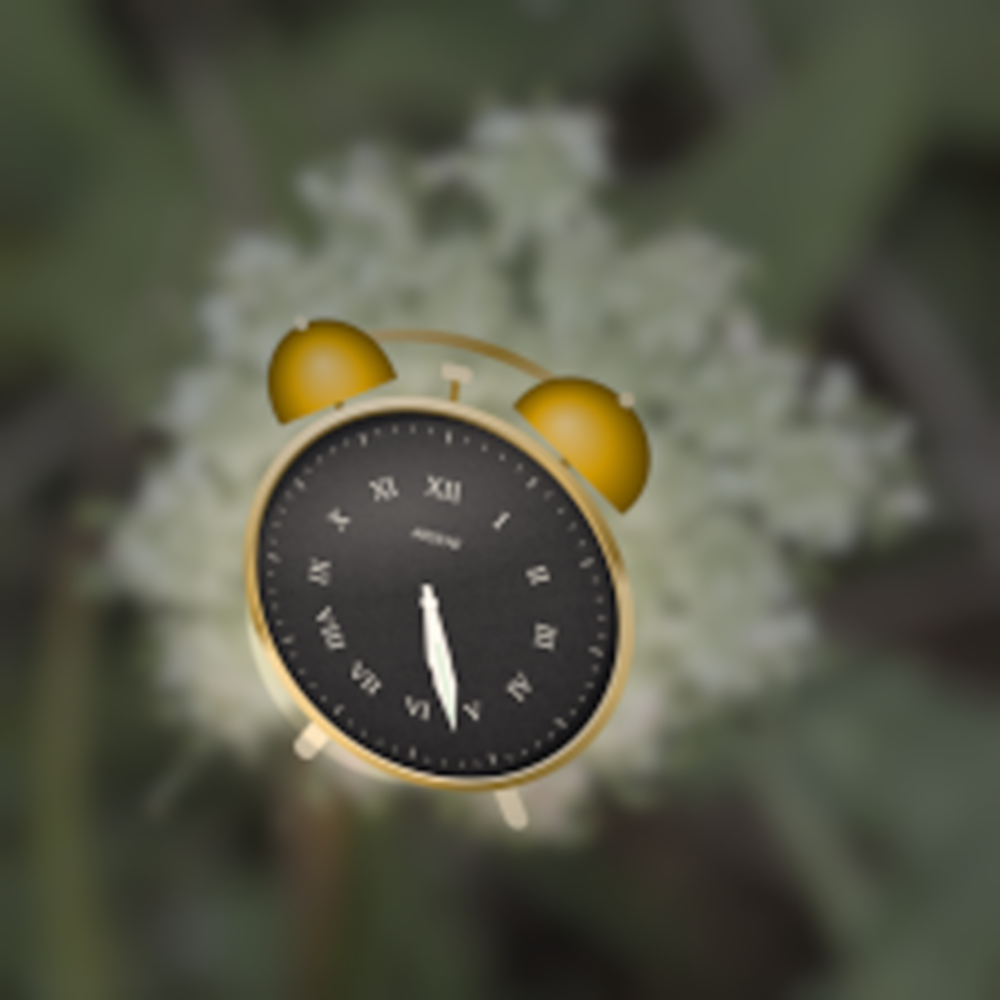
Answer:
{"hour": 5, "minute": 27}
